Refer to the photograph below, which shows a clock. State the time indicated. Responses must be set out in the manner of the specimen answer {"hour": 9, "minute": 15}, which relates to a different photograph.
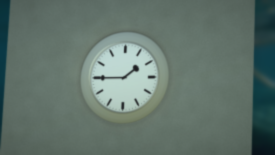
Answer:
{"hour": 1, "minute": 45}
